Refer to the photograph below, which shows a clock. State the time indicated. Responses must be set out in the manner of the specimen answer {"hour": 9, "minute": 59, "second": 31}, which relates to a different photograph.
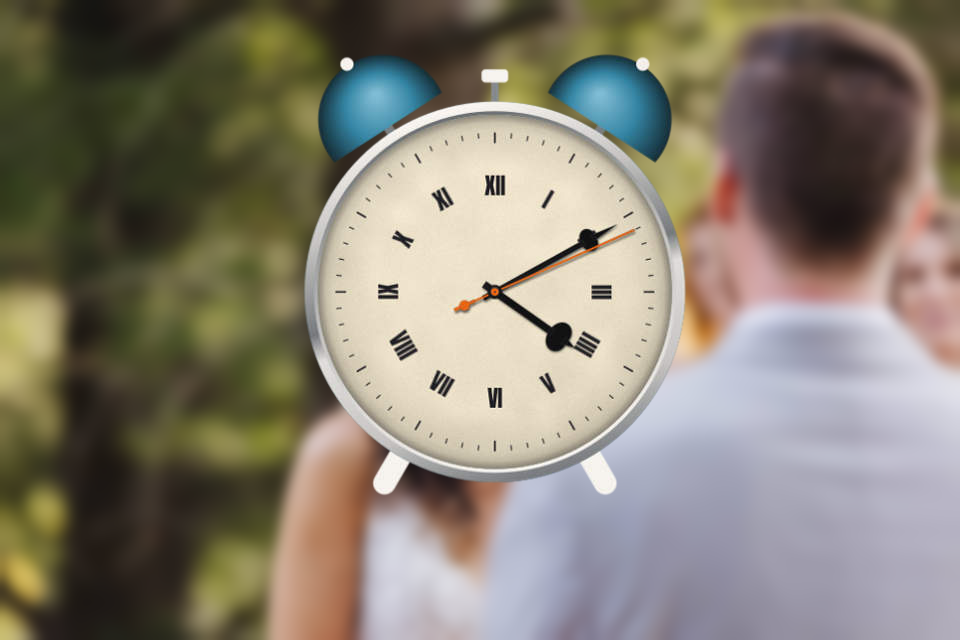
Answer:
{"hour": 4, "minute": 10, "second": 11}
